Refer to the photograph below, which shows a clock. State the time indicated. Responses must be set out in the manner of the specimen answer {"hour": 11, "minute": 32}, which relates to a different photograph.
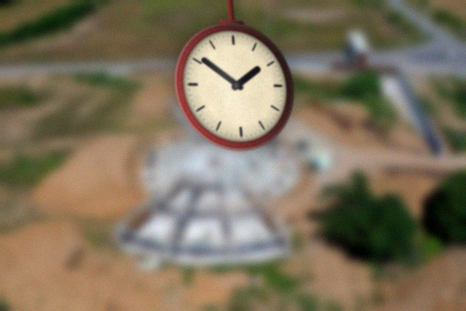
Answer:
{"hour": 1, "minute": 51}
